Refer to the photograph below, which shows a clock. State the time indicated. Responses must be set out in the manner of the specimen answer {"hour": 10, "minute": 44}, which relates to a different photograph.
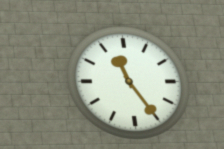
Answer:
{"hour": 11, "minute": 25}
